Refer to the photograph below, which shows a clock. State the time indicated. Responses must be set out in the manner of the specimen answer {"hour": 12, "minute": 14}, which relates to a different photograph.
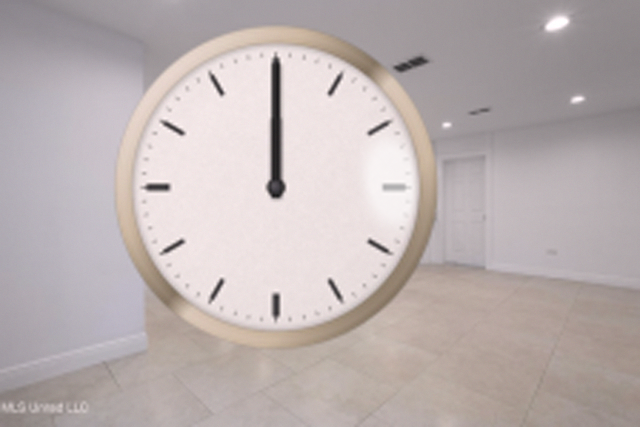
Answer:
{"hour": 12, "minute": 0}
